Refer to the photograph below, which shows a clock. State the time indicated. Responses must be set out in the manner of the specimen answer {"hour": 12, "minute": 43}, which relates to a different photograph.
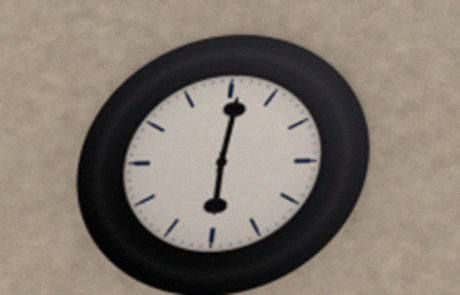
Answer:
{"hour": 6, "minute": 1}
